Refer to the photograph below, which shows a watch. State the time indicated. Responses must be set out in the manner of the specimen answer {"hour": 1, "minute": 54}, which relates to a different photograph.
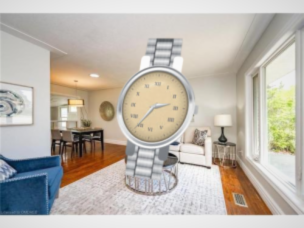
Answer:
{"hour": 2, "minute": 36}
